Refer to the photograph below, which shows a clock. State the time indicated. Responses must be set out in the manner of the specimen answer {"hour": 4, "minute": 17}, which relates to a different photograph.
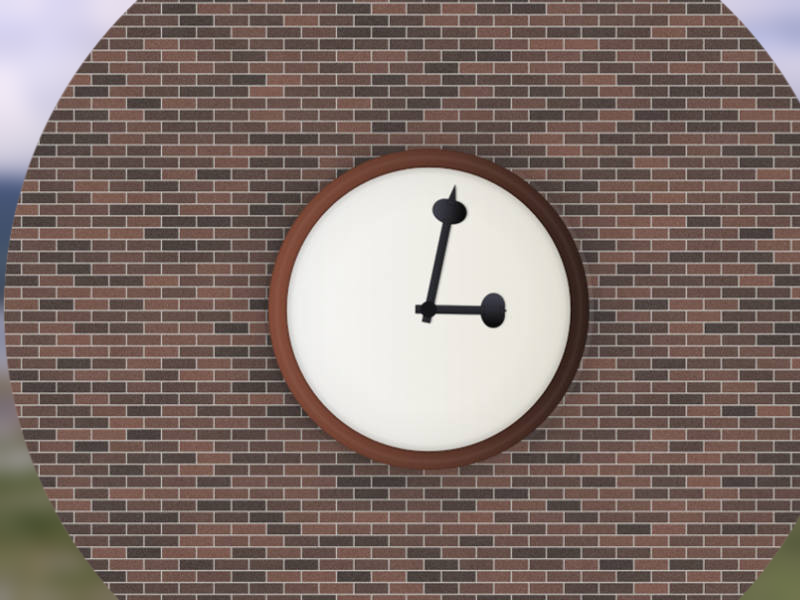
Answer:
{"hour": 3, "minute": 2}
